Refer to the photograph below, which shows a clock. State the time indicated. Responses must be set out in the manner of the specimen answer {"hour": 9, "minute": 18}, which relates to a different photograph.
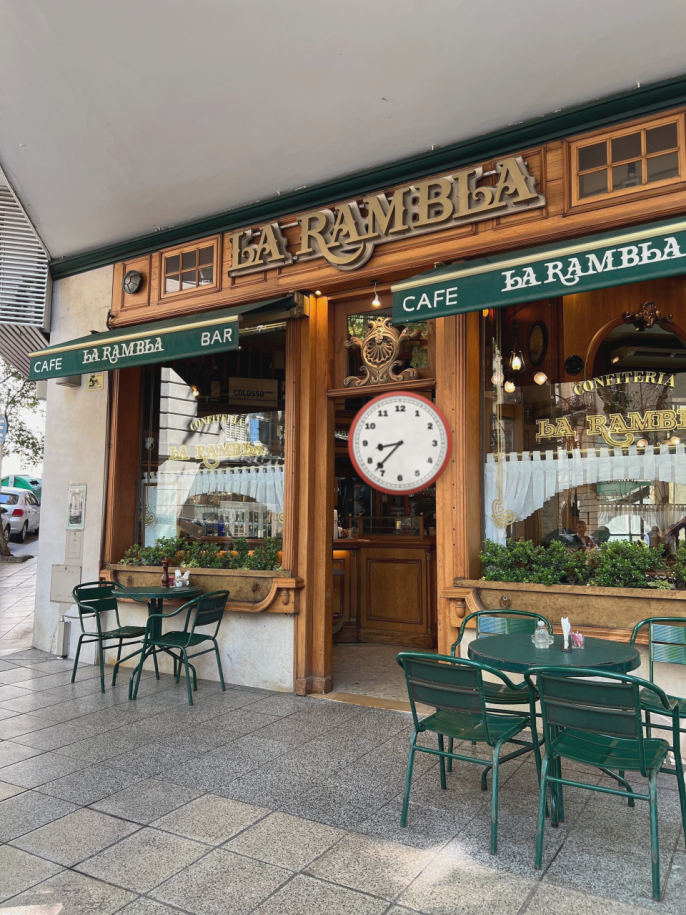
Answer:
{"hour": 8, "minute": 37}
